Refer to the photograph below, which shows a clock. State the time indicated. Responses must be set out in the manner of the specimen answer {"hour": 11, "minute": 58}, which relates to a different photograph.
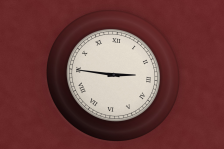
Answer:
{"hour": 2, "minute": 45}
